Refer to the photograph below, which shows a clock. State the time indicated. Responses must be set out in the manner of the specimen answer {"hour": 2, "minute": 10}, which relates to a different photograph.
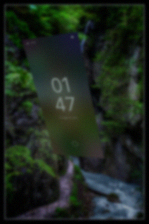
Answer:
{"hour": 1, "minute": 47}
